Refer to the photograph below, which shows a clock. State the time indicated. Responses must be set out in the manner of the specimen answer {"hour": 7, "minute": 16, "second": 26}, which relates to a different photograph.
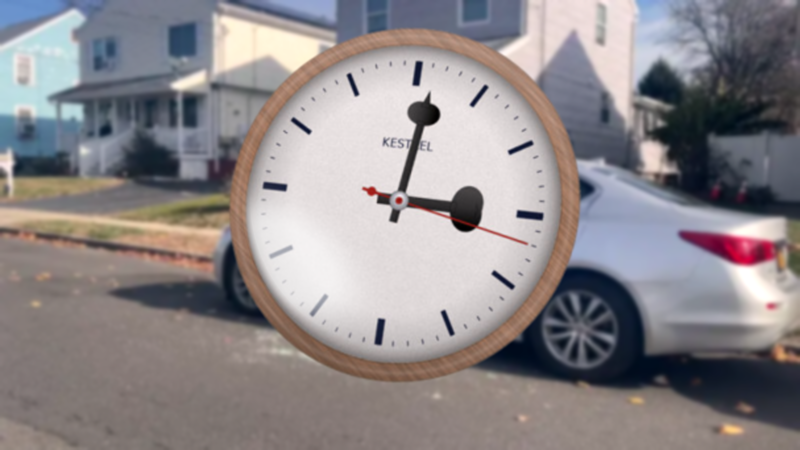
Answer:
{"hour": 3, "minute": 1, "second": 17}
